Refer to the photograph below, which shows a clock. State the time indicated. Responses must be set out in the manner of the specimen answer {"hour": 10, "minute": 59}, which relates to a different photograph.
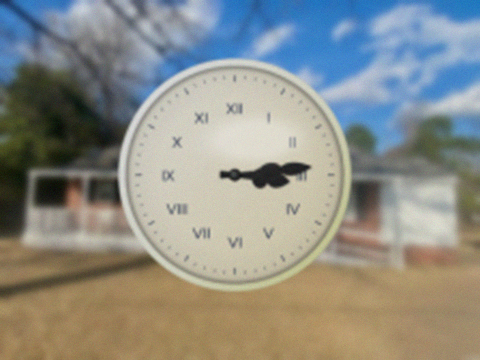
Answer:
{"hour": 3, "minute": 14}
